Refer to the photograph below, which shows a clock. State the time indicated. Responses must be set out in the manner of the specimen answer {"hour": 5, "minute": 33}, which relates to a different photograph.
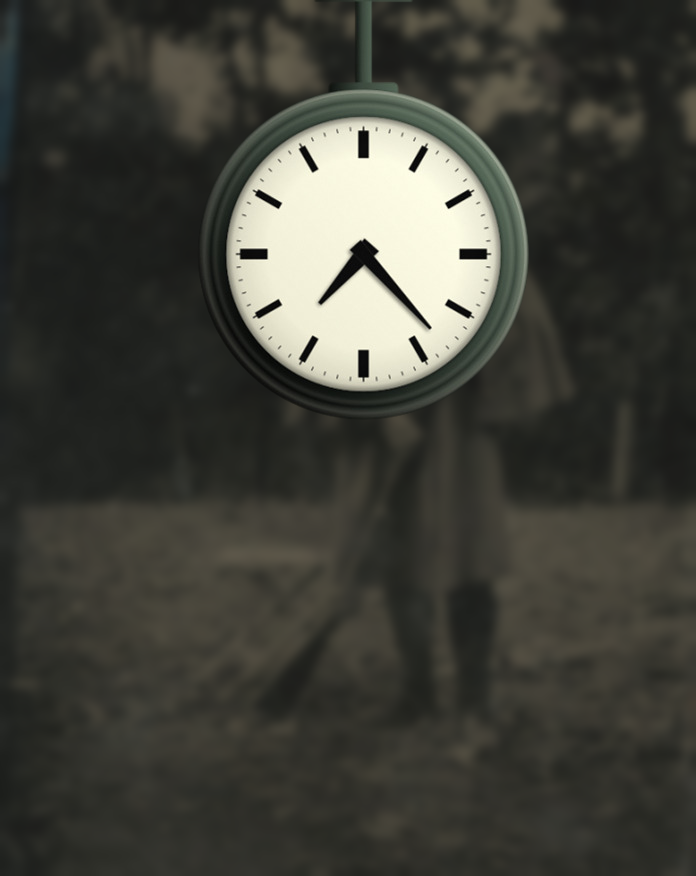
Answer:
{"hour": 7, "minute": 23}
